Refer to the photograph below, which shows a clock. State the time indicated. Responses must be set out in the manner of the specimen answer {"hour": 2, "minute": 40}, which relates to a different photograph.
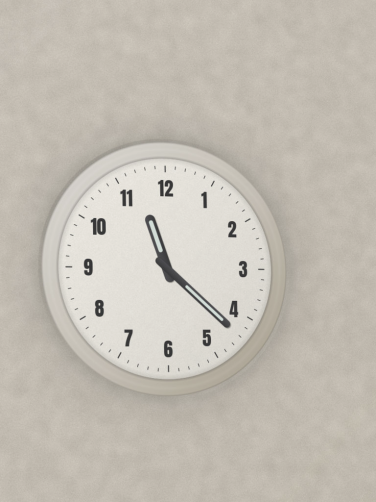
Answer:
{"hour": 11, "minute": 22}
